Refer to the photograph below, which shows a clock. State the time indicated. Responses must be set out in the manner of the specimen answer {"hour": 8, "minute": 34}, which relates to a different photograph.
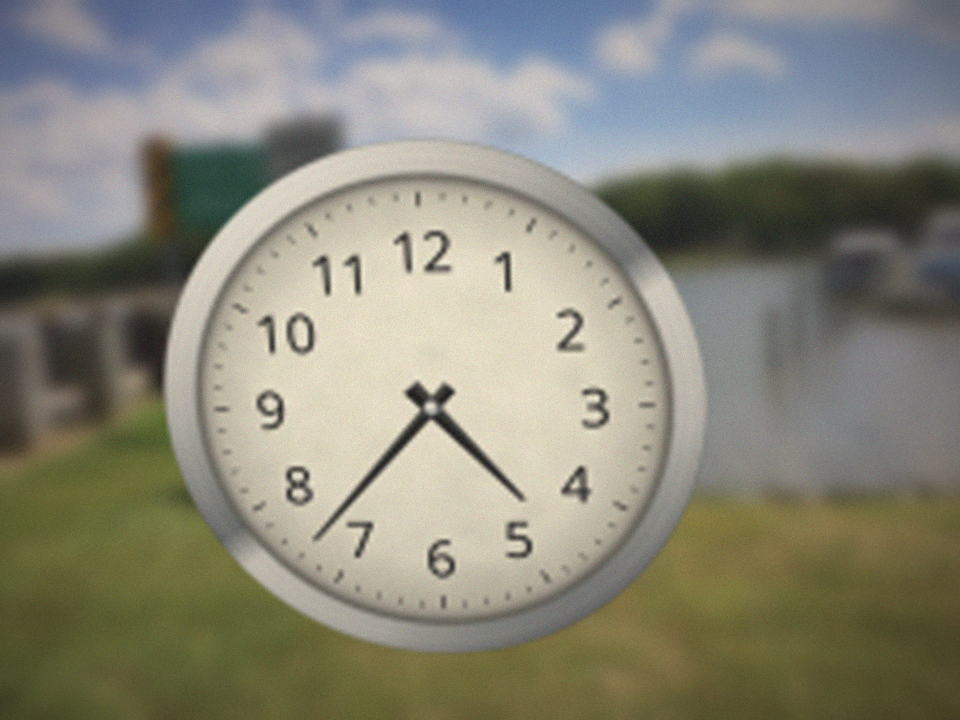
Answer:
{"hour": 4, "minute": 37}
